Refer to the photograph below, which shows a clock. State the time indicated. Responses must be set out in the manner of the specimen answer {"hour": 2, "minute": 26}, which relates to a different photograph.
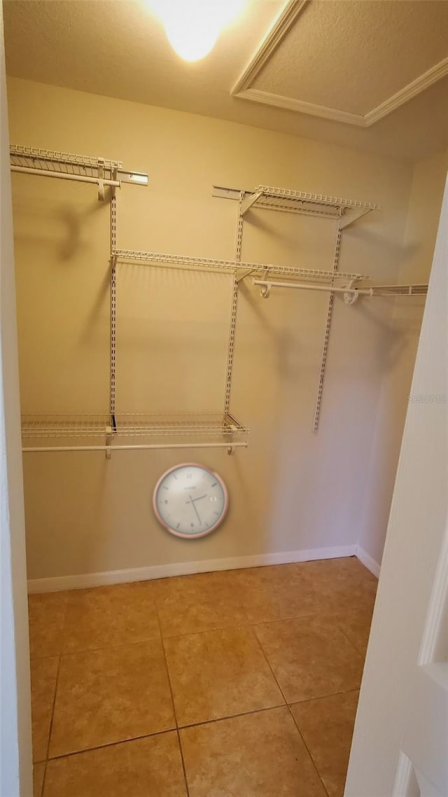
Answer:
{"hour": 2, "minute": 27}
